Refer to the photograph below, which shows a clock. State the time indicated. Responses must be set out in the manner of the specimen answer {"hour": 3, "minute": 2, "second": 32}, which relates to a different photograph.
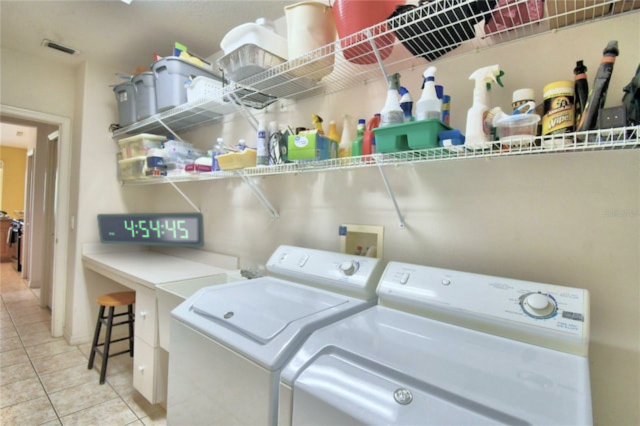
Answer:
{"hour": 4, "minute": 54, "second": 45}
